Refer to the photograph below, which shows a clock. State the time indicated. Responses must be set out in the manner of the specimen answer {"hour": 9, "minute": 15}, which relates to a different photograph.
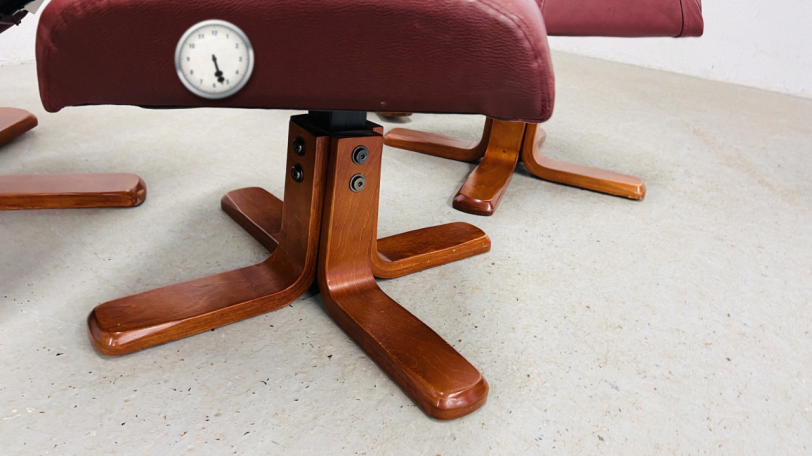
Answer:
{"hour": 5, "minute": 27}
